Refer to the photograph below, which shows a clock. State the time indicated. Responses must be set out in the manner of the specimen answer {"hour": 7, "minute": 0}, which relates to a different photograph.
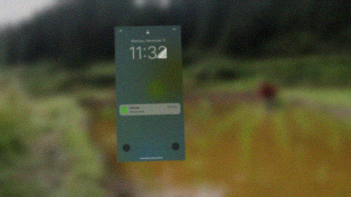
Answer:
{"hour": 11, "minute": 32}
